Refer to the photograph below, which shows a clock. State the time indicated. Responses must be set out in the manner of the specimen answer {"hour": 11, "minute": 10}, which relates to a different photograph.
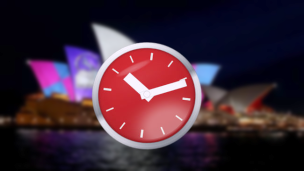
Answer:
{"hour": 10, "minute": 11}
